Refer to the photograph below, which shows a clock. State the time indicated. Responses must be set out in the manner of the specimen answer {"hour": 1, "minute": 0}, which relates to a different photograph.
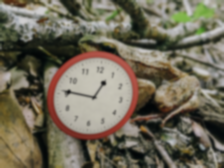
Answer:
{"hour": 12, "minute": 46}
